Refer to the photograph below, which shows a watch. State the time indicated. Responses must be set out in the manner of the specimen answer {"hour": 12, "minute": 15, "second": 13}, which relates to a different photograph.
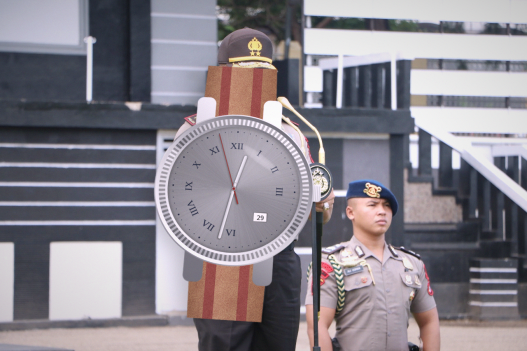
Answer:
{"hour": 12, "minute": 31, "second": 57}
